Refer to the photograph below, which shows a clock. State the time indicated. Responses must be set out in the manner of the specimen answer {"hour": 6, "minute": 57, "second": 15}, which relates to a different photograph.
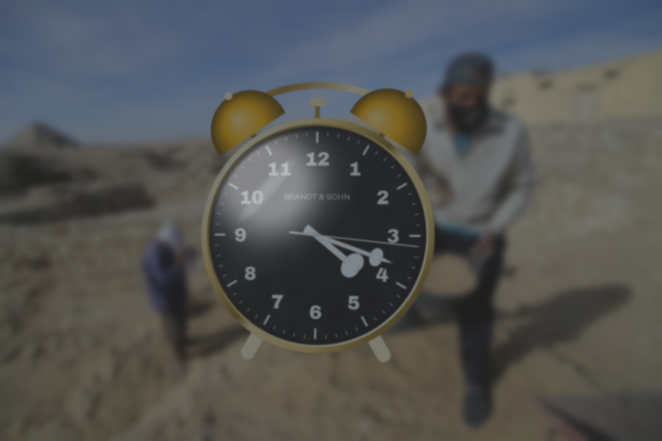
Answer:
{"hour": 4, "minute": 18, "second": 16}
